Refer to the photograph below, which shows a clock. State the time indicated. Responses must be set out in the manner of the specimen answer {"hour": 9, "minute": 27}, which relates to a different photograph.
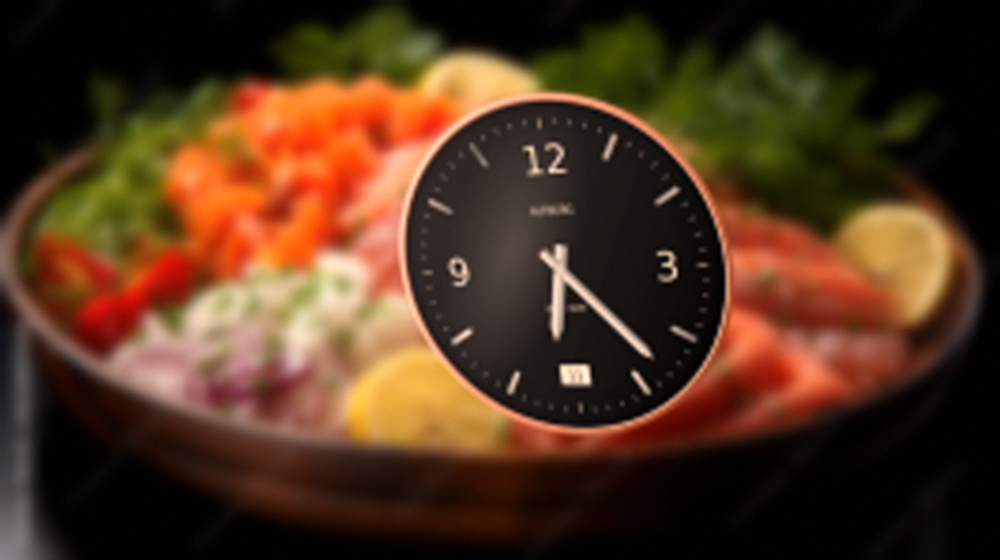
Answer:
{"hour": 6, "minute": 23}
